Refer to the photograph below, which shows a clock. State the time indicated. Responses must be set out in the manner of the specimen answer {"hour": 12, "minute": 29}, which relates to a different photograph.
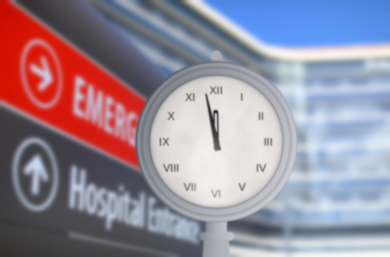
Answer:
{"hour": 11, "minute": 58}
